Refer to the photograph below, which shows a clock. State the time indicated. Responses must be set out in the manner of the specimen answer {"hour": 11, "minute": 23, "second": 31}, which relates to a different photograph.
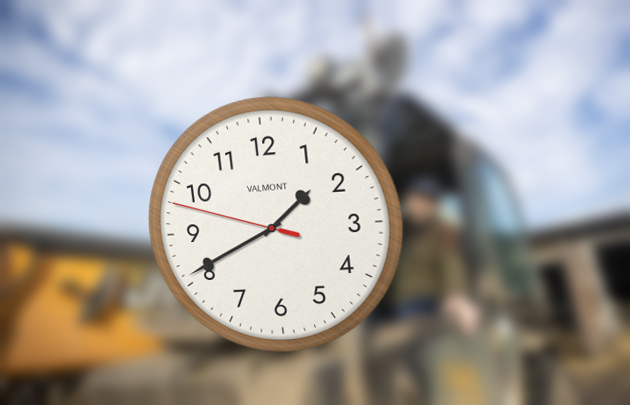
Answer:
{"hour": 1, "minute": 40, "second": 48}
